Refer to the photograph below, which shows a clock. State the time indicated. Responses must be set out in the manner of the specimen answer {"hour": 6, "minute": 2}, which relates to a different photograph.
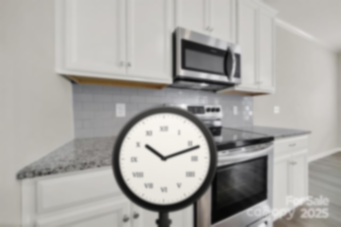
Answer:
{"hour": 10, "minute": 12}
